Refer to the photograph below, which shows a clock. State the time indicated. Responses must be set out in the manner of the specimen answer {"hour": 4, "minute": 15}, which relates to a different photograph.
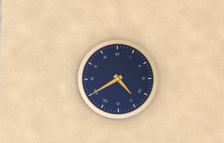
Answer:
{"hour": 4, "minute": 40}
